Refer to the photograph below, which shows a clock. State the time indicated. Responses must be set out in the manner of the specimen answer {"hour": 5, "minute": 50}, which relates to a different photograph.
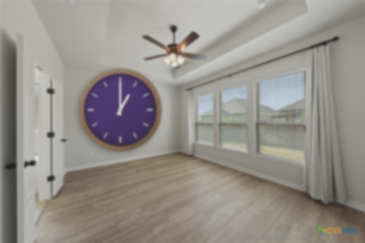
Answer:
{"hour": 1, "minute": 0}
